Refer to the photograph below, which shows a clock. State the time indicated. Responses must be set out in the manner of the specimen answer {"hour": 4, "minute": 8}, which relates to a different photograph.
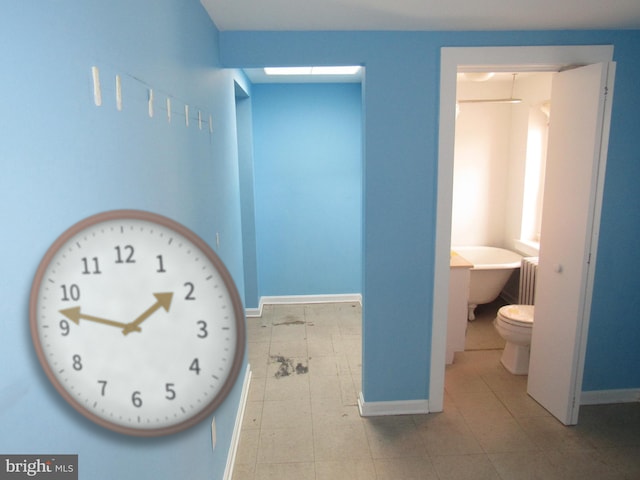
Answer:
{"hour": 1, "minute": 47}
